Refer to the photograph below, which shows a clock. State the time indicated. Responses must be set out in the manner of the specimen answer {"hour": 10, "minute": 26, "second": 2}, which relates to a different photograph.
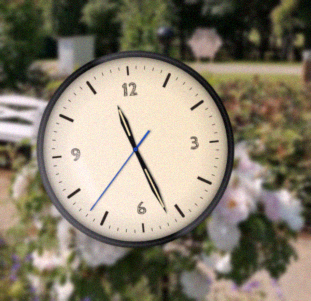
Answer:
{"hour": 11, "minute": 26, "second": 37}
